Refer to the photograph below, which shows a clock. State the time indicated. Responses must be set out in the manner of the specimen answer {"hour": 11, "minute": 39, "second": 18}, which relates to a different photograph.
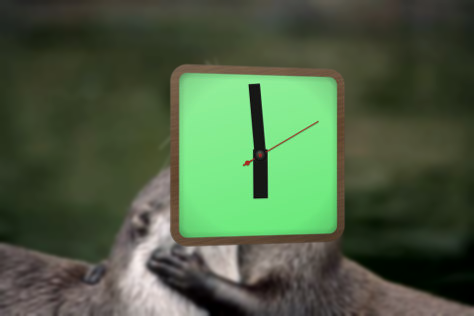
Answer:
{"hour": 5, "minute": 59, "second": 10}
